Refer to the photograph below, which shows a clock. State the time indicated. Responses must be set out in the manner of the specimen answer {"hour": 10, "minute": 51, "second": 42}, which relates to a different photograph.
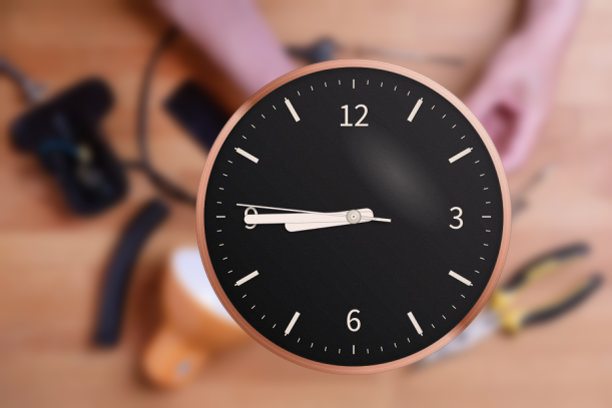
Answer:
{"hour": 8, "minute": 44, "second": 46}
